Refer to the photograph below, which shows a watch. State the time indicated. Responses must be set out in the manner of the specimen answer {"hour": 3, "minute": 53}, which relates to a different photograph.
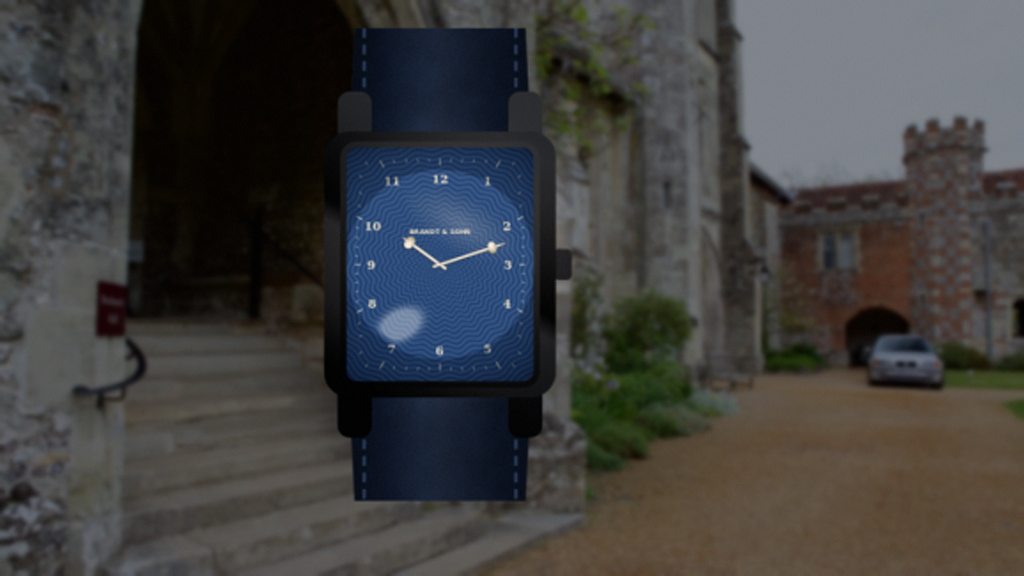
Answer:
{"hour": 10, "minute": 12}
